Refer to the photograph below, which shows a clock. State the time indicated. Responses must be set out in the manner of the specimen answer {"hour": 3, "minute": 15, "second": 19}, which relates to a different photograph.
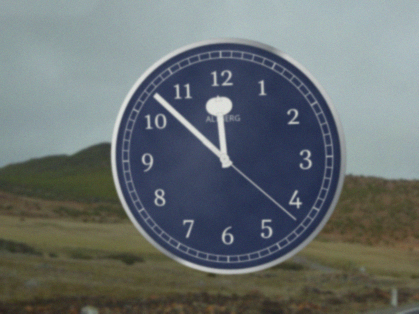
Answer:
{"hour": 11, "minute": 52, "second": 22}
